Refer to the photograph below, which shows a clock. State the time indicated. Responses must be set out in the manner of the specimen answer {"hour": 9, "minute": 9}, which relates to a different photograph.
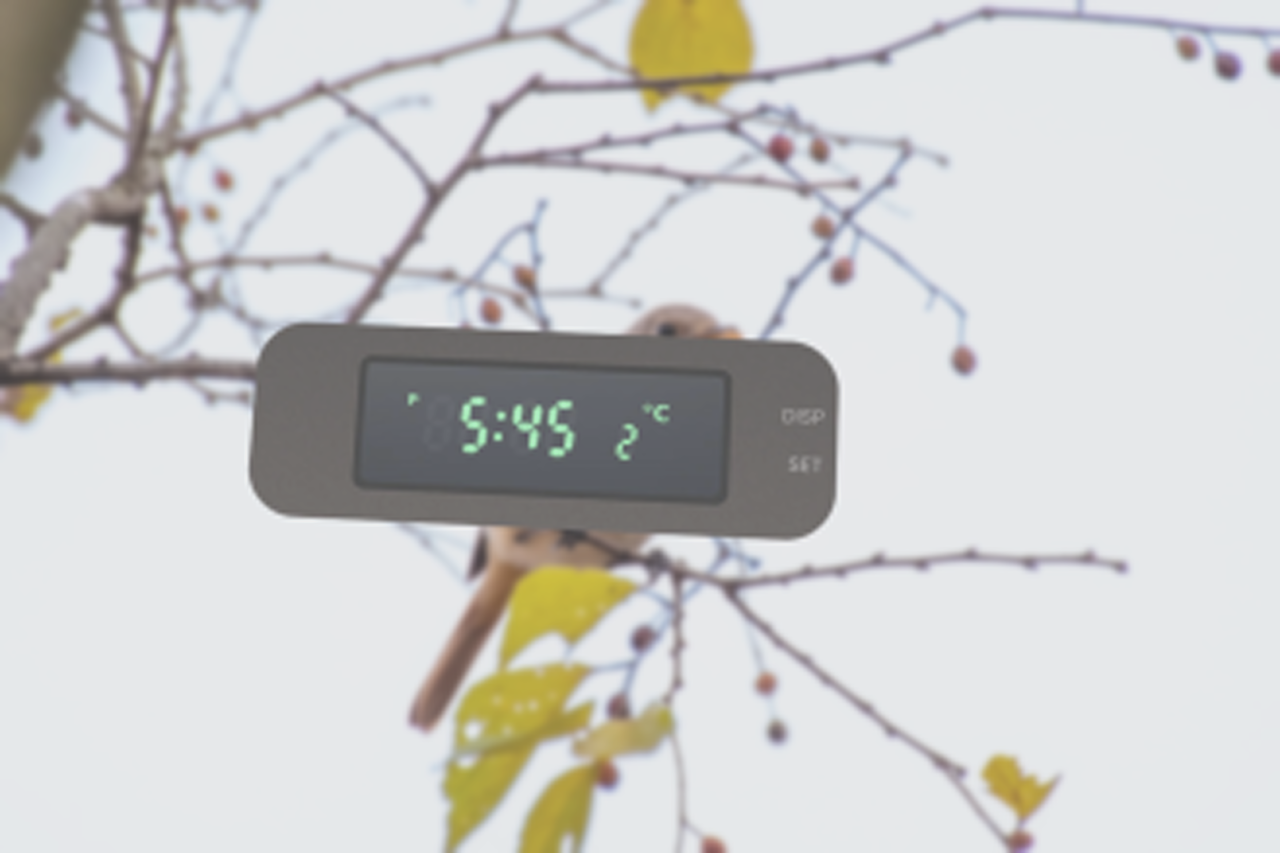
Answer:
{"hour": 5, "minute": 45}
